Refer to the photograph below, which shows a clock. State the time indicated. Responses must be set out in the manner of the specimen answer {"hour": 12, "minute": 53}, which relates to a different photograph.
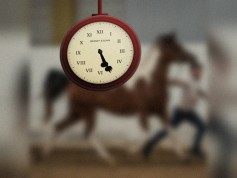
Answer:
{"hour": 5, "minute": 26}
